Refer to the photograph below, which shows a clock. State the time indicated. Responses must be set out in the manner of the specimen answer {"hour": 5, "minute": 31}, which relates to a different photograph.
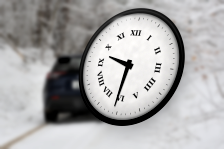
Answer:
{"hour": 9, "minute": 31}
